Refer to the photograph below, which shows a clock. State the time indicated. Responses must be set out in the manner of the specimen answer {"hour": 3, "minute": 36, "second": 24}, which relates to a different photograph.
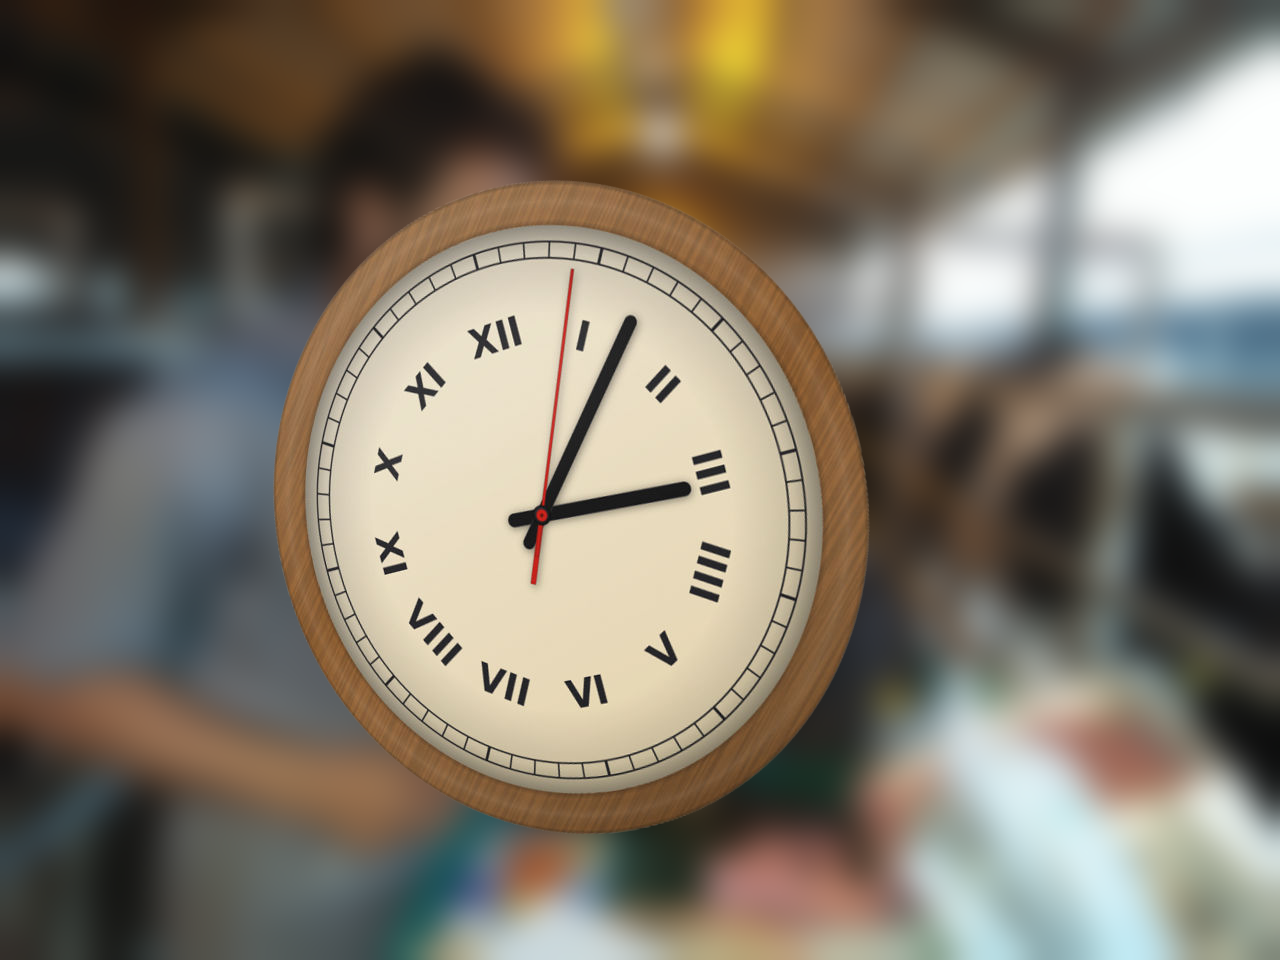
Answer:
{"hour": 3, "minute": 7, "second": 4}
